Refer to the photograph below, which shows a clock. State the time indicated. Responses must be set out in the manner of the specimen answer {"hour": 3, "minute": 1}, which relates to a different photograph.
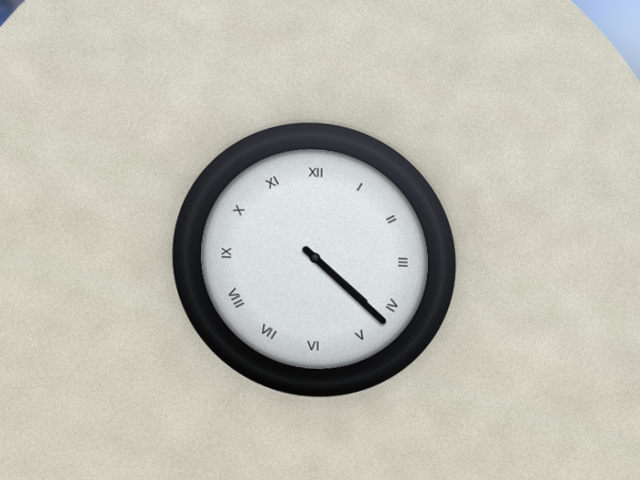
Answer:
{"hour": 4, "minute": 22}
